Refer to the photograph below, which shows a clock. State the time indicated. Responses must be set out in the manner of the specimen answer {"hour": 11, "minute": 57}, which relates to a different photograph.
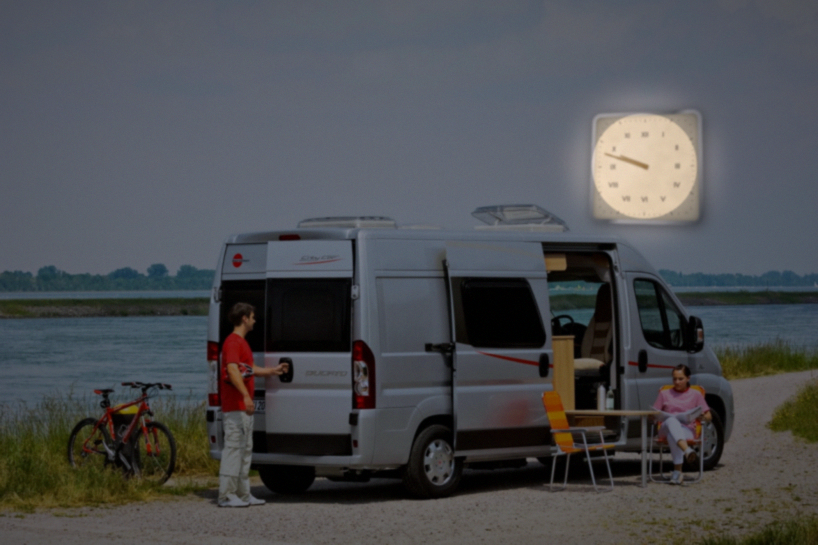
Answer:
{"hour": 9, "minute": 48}
